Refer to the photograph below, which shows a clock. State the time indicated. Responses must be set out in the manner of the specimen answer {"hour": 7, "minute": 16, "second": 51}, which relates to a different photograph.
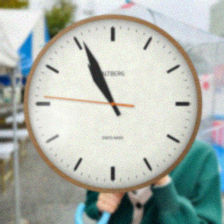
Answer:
{"hour": 10, "minute": 55, "second": 46}
